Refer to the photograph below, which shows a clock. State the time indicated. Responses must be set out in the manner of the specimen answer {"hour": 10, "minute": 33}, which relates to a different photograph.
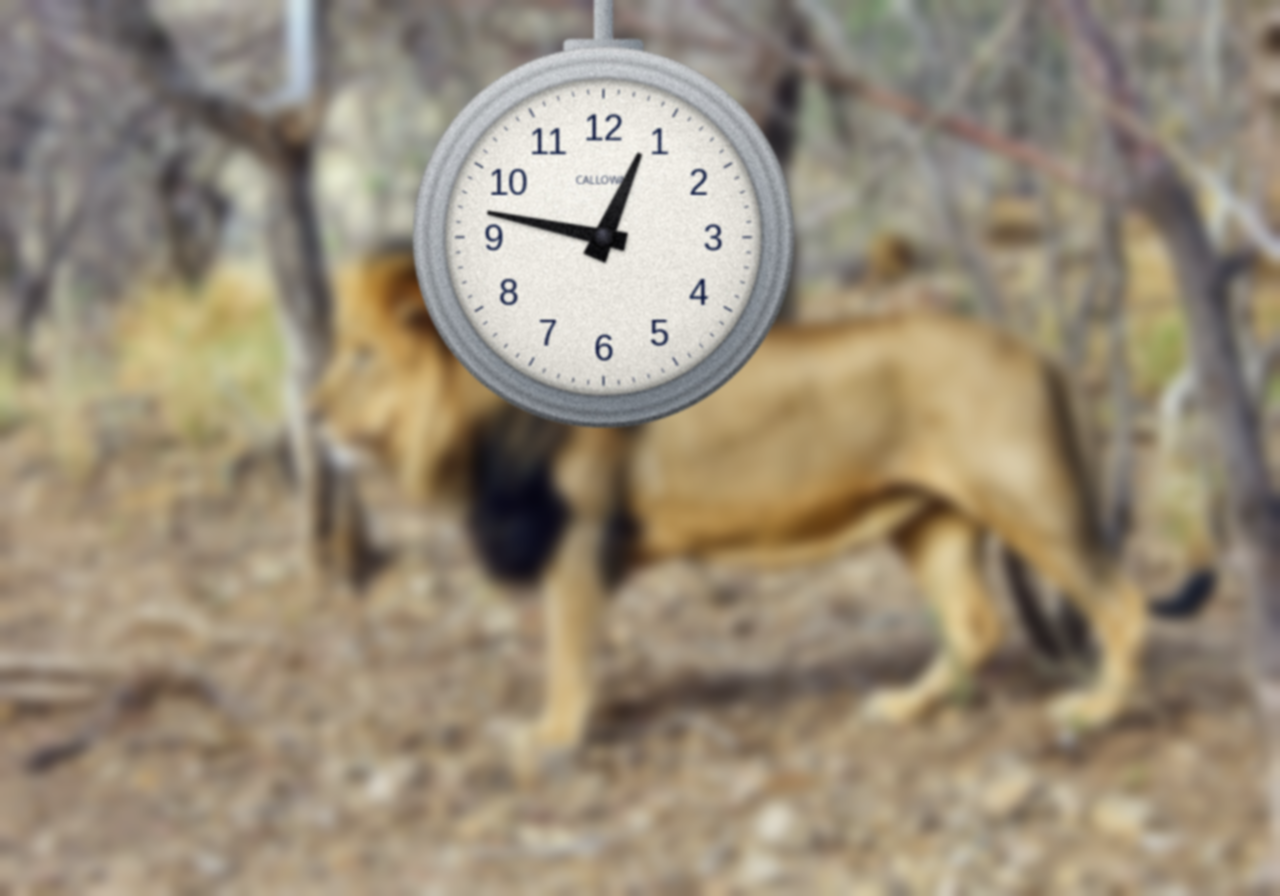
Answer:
{"hour": 12, "minute": 47}
